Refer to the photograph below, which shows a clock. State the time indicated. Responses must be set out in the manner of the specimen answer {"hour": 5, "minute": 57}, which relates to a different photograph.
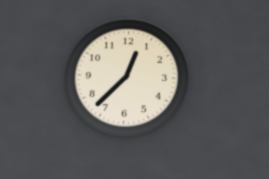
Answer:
{"hour": 12, "minute": 37}
